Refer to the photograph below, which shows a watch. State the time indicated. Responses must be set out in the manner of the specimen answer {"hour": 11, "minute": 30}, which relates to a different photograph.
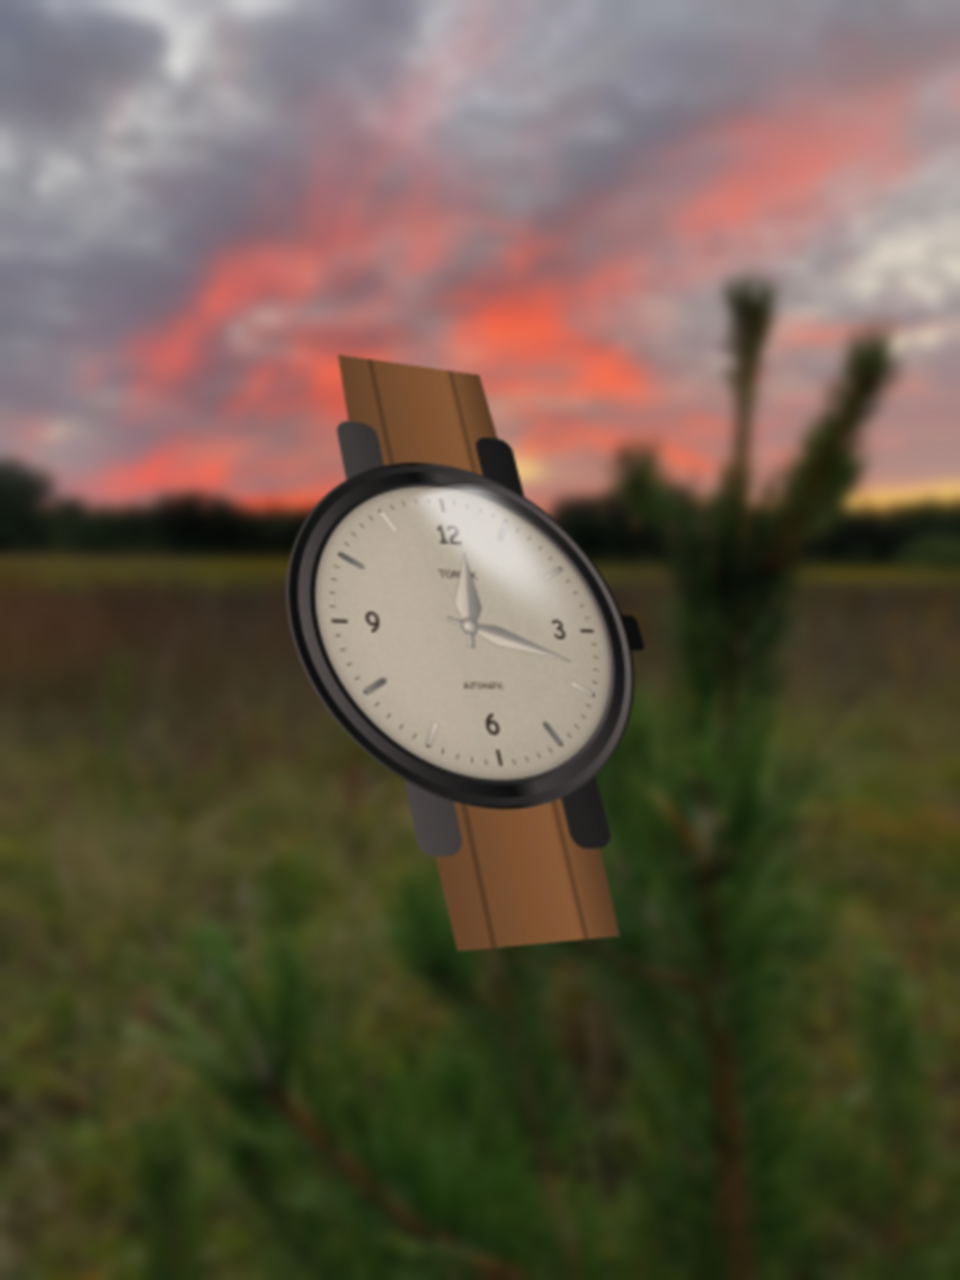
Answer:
{"hour": 12, "minute": 18}
